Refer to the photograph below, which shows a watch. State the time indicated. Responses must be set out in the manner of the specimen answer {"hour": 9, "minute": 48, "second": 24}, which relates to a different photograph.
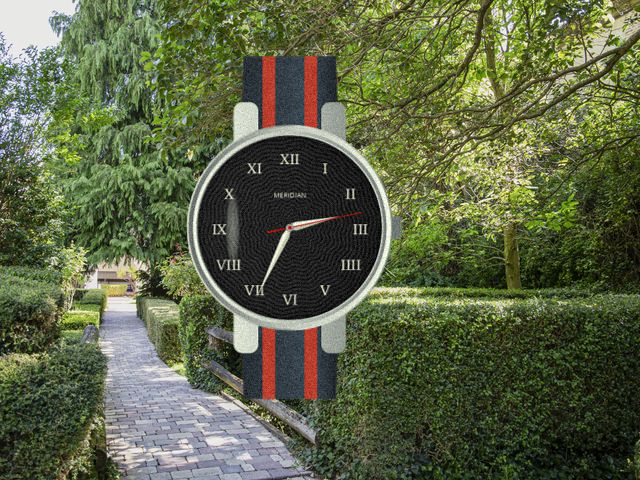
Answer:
{"hour": 2, "minute": 34, "second": 13}
